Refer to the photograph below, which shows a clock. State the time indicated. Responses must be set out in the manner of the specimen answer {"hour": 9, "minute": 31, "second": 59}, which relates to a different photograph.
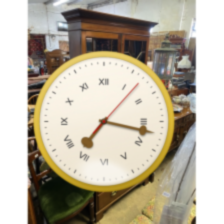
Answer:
{"hour": 7, "minute": 17, "second": 7}
